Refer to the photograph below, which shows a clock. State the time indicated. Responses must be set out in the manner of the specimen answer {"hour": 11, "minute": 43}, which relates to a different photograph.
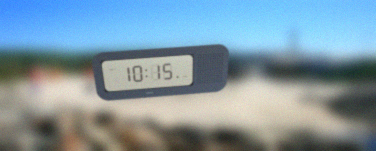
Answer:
{"hour": 10, "minute": 15}
